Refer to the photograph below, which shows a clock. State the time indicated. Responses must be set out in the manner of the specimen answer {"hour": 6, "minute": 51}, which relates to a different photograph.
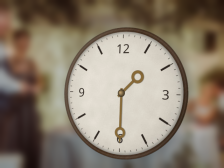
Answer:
{"hour": 1, "minute": 30}
